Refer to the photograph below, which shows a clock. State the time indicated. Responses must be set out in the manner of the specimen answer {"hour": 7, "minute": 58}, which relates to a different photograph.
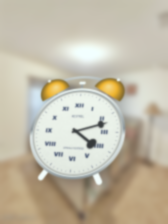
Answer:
{"hour": 4, "minute": 12}
